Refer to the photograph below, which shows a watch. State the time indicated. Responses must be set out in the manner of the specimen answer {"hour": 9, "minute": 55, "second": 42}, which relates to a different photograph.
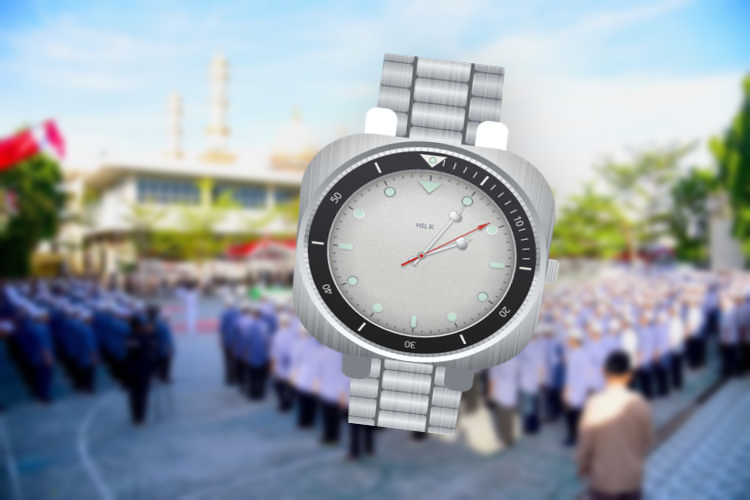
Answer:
{"hour": 2, "minute": 5, "second": 9}
